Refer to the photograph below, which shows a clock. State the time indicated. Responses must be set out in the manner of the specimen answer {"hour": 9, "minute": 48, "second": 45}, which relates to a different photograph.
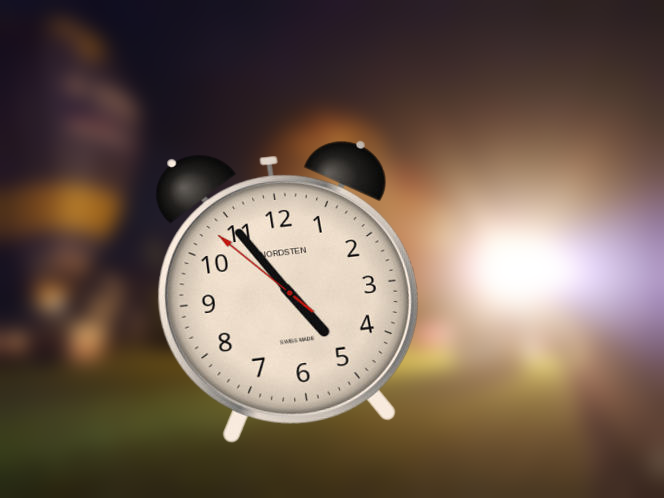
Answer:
{"hour": 4, "minute": 54, "second": 53}
